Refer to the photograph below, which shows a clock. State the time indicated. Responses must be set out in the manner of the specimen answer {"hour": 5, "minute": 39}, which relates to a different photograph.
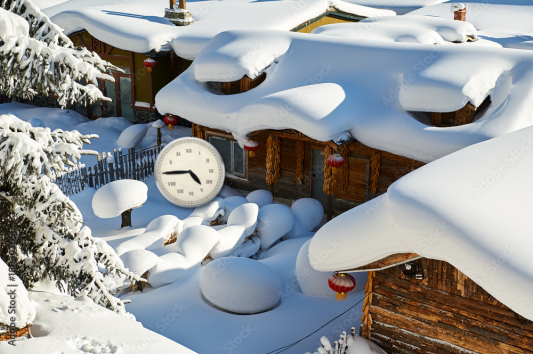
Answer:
{"hour": 4, "minute": 45}
